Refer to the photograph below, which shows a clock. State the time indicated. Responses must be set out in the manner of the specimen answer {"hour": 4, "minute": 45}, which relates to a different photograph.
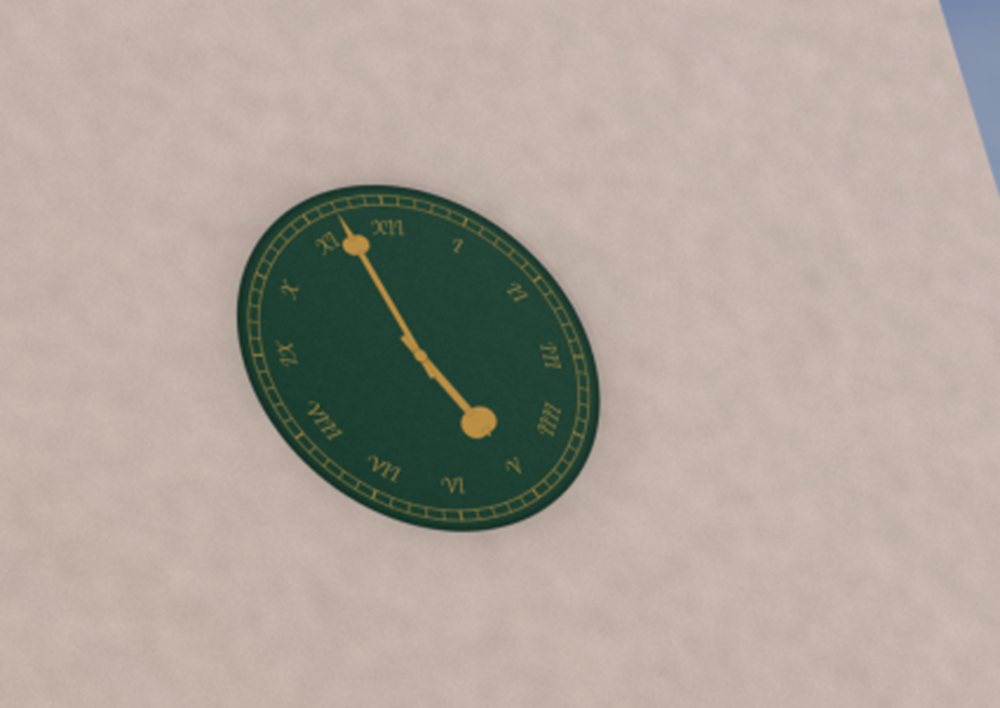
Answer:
{"hour": 4, "minute": 57}
